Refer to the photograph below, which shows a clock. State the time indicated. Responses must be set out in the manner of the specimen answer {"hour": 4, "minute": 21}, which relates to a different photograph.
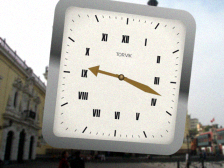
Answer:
{"hour": 9, "minute": 18}
